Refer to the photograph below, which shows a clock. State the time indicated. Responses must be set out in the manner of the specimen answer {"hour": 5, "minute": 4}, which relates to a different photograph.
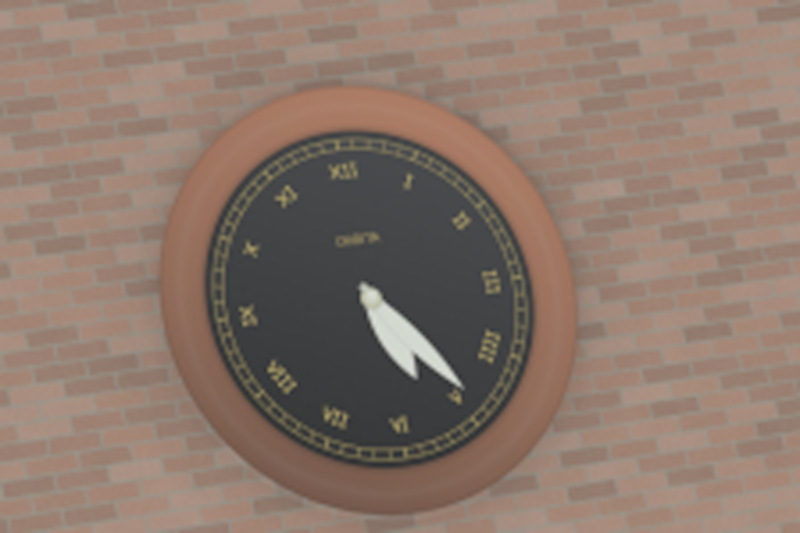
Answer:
{"hour": 5, "minute": 24}
